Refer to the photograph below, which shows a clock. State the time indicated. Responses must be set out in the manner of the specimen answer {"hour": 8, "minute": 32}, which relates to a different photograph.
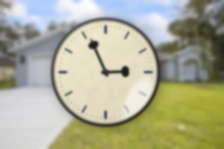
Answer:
{"hour": 2, "minute": 56}
